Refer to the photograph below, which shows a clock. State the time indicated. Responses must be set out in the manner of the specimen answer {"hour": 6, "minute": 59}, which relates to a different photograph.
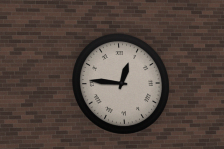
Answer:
{"hour": 12, "minute": 46}
